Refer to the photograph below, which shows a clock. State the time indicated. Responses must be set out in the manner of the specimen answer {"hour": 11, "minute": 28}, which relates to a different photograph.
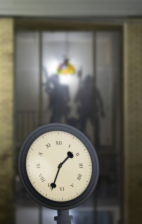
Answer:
{"hour": 1, "minute": 34}
